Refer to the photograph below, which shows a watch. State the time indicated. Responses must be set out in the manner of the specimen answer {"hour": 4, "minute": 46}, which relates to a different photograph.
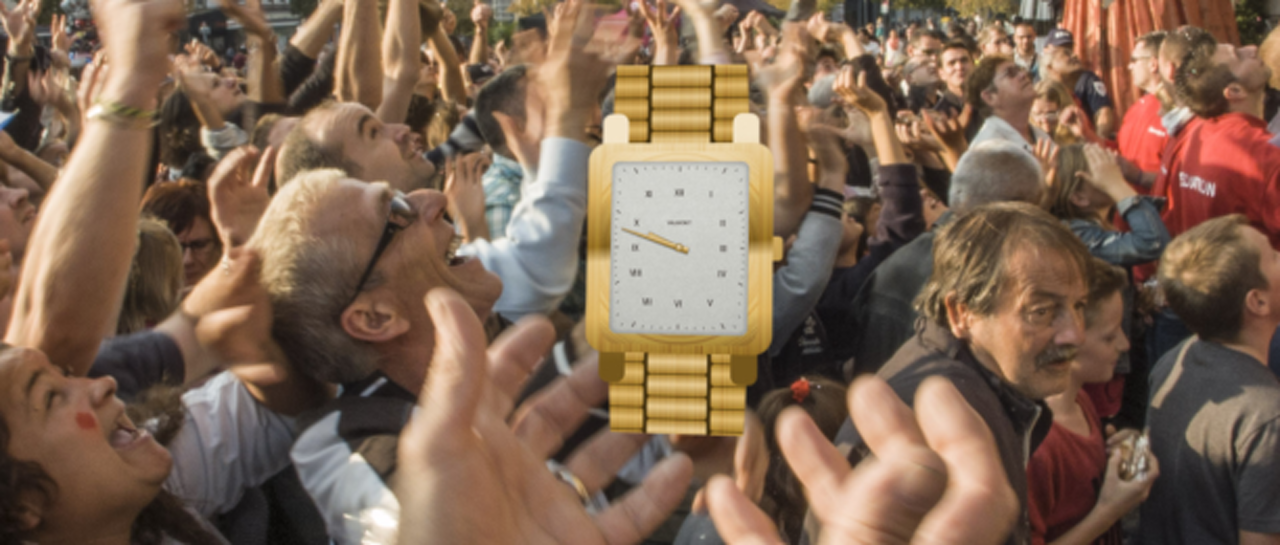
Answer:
{"hour": 9, "minute": 48}
